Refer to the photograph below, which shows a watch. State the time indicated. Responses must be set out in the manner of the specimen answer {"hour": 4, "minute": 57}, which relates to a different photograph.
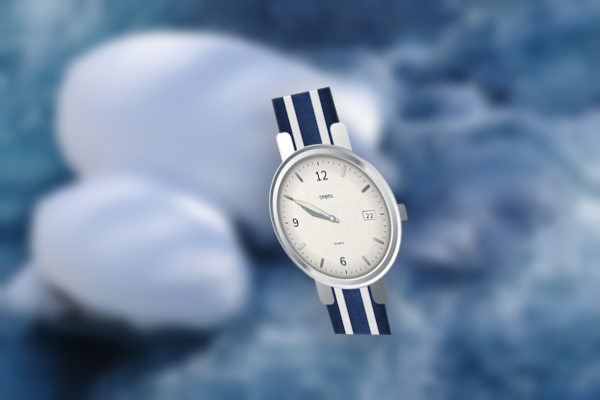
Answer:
{"hour": 9, "minute": 50}
